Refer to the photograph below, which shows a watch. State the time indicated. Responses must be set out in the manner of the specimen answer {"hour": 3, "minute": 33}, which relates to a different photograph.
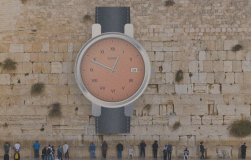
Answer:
{"hour": 12, "minute": 49}
